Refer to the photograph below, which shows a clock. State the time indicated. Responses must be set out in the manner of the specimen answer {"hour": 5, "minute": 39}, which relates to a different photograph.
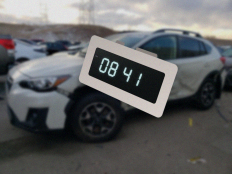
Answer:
{"hour": 8, "minute": 41}
